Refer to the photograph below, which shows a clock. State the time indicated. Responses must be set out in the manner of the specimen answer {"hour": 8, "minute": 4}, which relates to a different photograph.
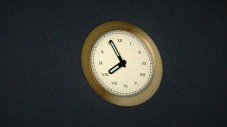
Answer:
{"hour": 7, "minute": 56}
